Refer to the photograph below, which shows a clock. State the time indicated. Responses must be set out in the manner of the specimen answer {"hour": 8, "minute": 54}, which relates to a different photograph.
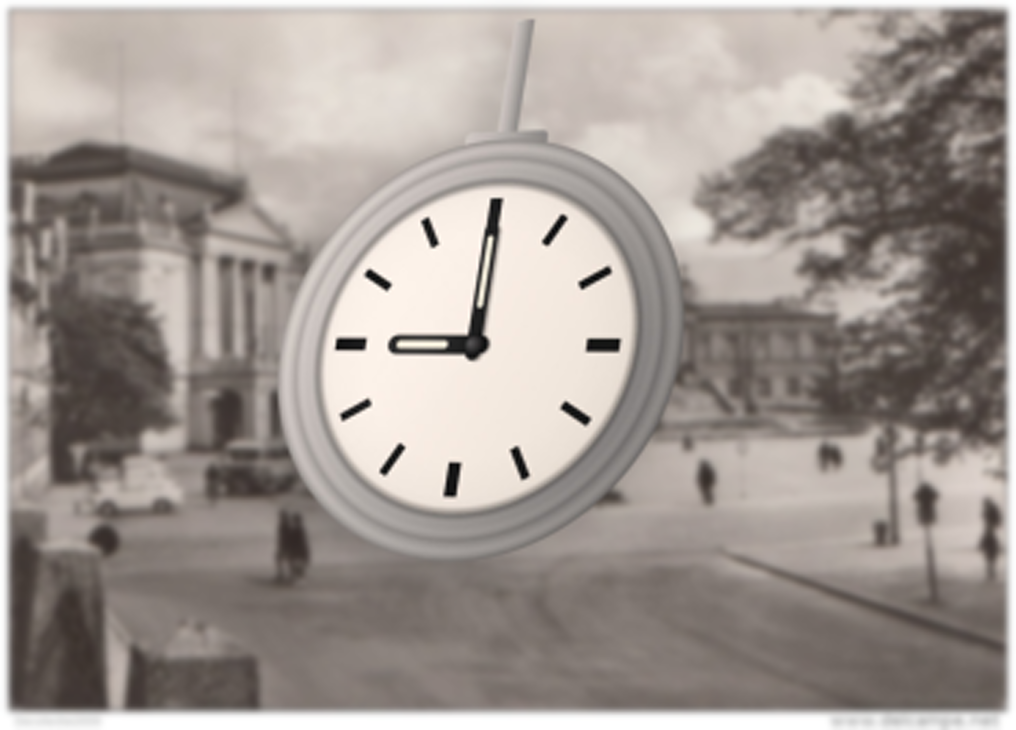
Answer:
{"hour": 9, "minute": 0}
